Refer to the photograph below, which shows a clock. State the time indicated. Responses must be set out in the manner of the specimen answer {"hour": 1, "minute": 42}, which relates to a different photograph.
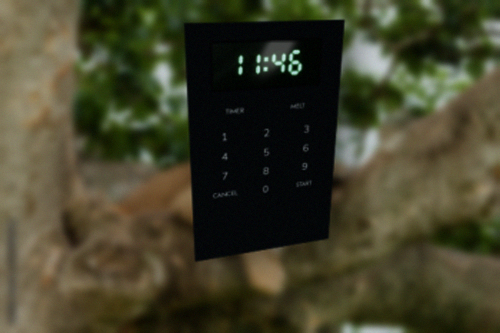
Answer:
{"hour": 11, "minute": 46}
